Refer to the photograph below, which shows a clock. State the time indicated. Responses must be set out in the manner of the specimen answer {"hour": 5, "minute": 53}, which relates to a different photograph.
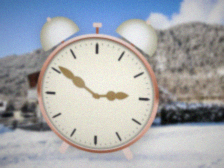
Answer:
{"hour": 2, "minute": 51}
